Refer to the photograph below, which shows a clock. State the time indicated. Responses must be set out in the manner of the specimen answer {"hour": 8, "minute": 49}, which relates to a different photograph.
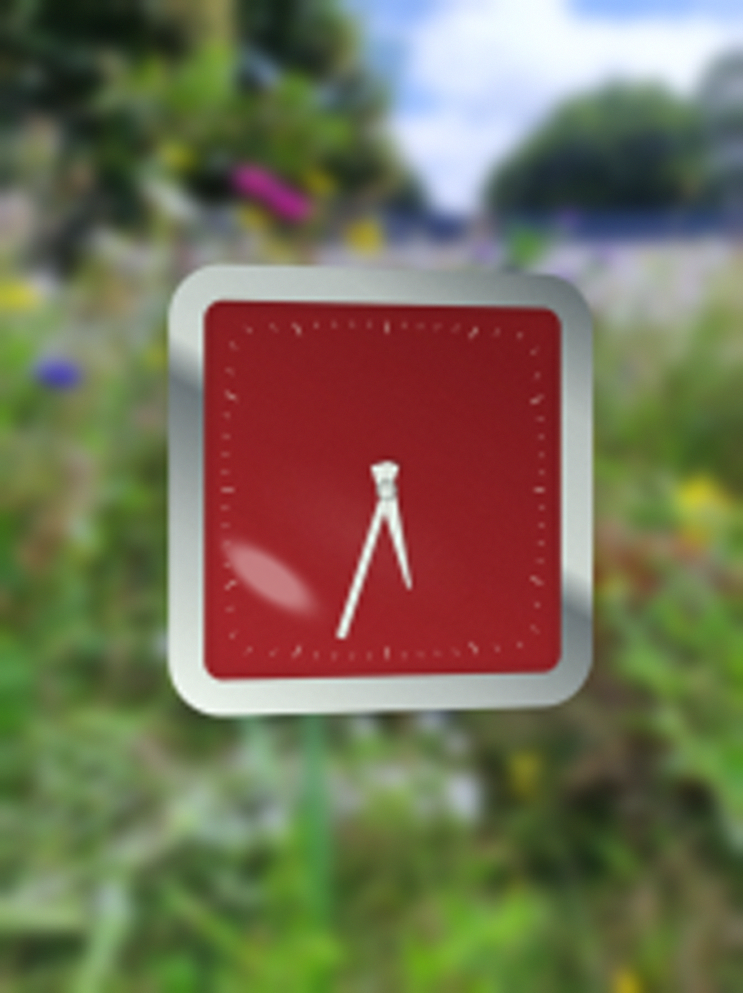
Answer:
{"hour": 5, "minute": 33}
